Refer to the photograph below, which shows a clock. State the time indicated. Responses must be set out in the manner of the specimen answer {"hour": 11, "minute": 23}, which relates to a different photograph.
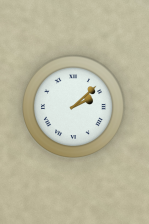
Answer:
{"hour": 2, "minute": 8}
